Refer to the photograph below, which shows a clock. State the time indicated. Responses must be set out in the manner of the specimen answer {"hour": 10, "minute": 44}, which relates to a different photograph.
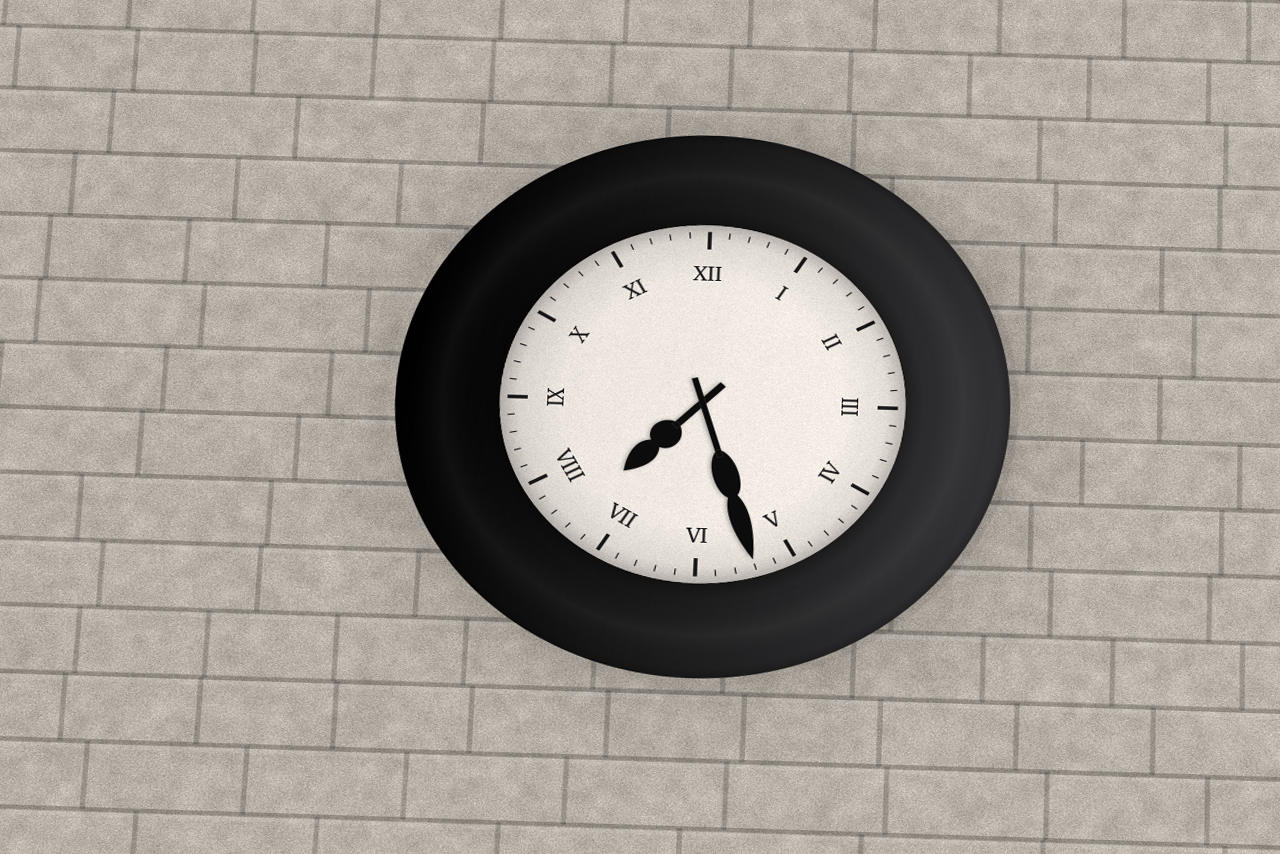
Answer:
{"hour": 7, "minute": 27}
